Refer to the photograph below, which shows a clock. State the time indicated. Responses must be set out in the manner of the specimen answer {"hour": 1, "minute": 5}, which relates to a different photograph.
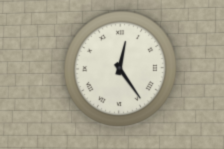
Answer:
{"hour": 12, "minute": 24}
